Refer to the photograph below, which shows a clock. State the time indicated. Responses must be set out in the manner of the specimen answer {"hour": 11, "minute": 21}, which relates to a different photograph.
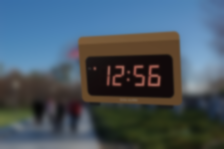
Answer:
{"hour": 12, "minute": 56}
